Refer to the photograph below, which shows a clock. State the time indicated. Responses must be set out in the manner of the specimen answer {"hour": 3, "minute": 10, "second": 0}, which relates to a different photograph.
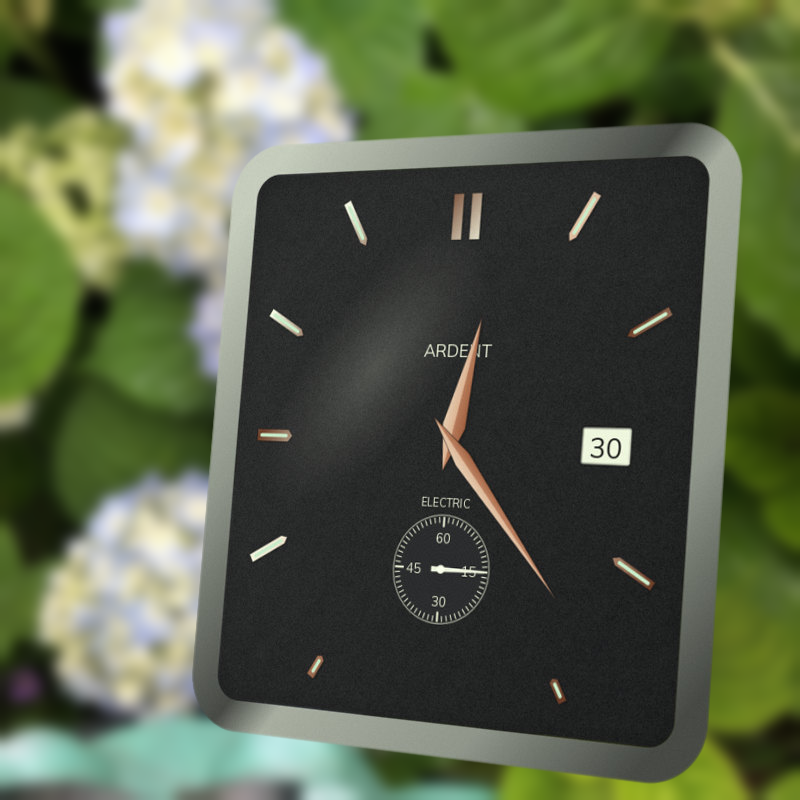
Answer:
{"hour": 12, "minute": 23, "second": 15}
